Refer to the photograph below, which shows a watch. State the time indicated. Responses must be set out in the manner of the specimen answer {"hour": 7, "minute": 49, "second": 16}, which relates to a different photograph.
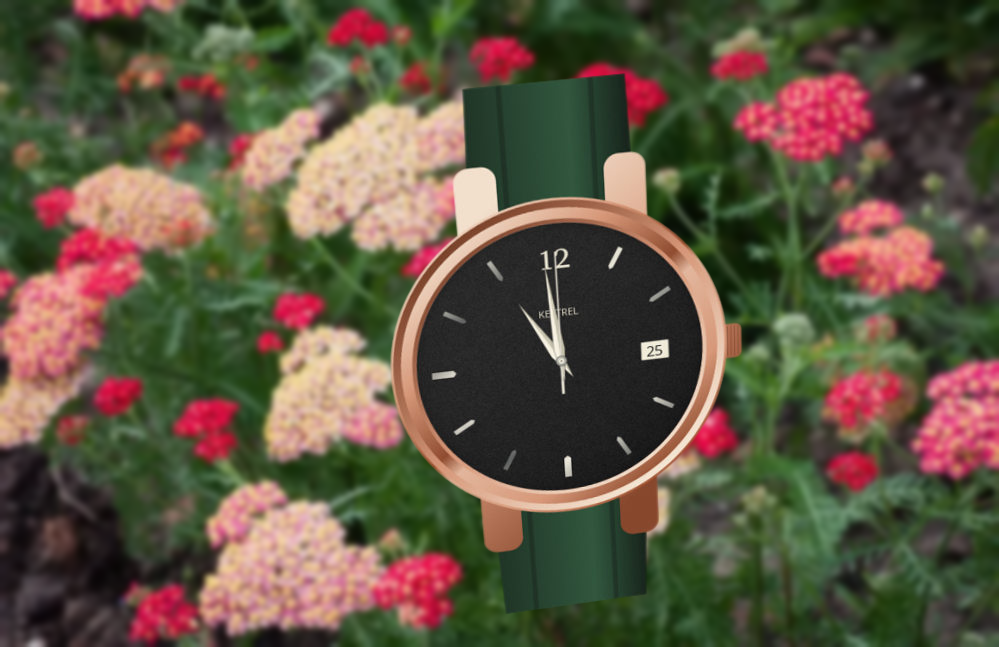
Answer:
{"hour": 10, "minute": 59, "second": 0}
